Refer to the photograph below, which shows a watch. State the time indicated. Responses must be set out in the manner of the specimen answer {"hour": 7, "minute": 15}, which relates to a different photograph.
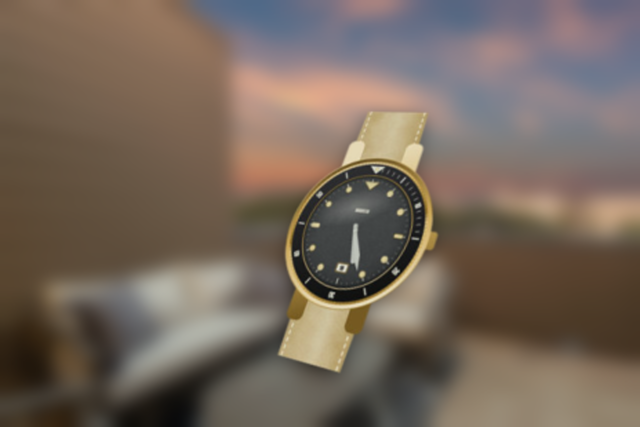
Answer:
{"hour": 5, "minute": 26}
